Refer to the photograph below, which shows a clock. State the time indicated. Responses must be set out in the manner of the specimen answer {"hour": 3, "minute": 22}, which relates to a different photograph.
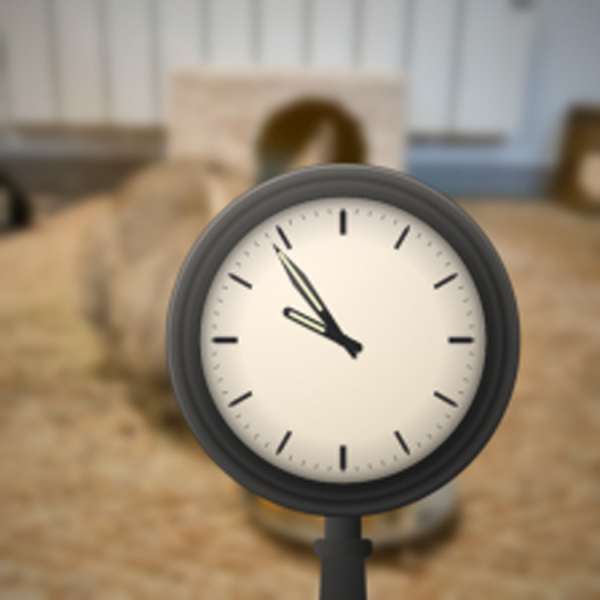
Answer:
{"hour": 9, "minute": 54}
